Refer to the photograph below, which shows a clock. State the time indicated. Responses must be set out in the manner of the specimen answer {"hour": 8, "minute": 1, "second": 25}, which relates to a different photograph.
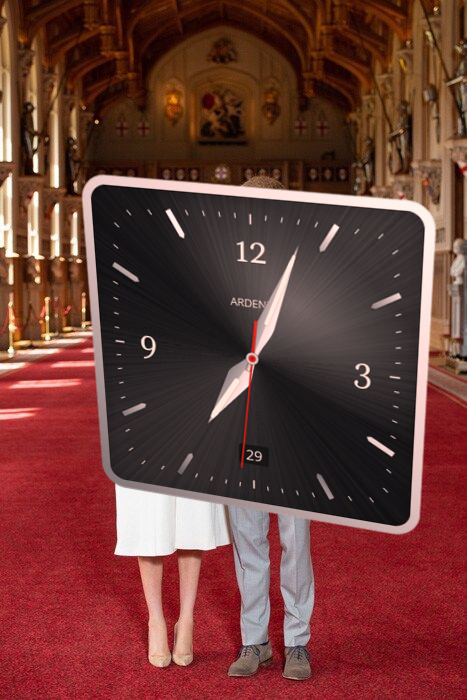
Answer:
{"hour": 7, "minute": 3, "second": 31}
